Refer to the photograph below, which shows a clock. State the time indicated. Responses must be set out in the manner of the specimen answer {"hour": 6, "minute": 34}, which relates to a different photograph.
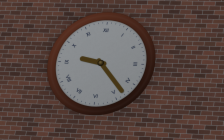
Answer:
{"hour": 9, "minute": 23}
